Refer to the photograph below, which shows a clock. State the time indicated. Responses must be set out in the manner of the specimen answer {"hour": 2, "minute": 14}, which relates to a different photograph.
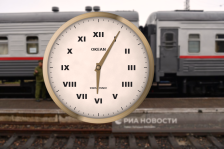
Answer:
{"hour": 6, "minute": 5}
